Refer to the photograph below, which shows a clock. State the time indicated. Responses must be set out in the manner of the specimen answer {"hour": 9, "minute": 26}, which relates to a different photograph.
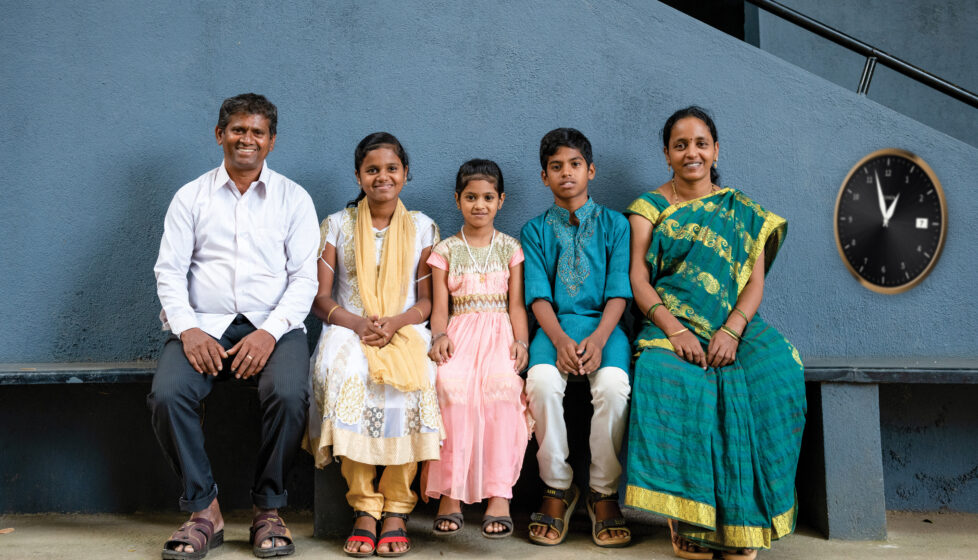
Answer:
{"hour": 12, "minute": 57}
